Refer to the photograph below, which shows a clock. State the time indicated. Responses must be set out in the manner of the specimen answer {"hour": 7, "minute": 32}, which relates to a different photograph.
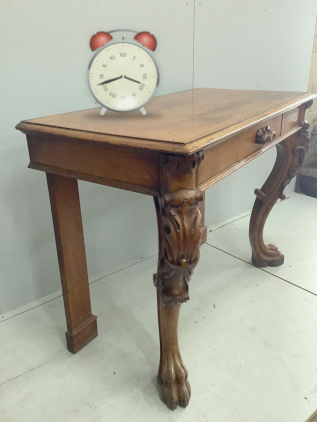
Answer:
{"hour": 3, "minute": 42}
